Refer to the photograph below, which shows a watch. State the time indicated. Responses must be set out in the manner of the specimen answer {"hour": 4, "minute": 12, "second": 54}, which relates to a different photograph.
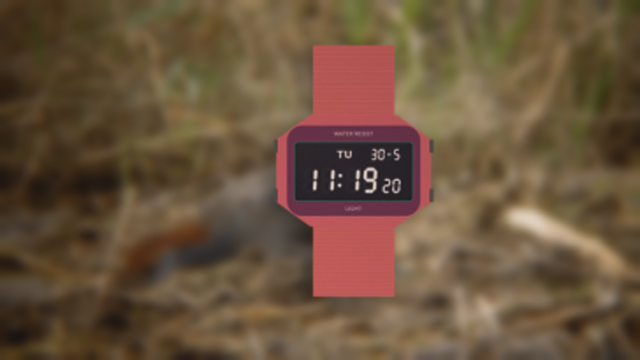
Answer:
{"hour": 11, "minute": 19, "second": 20}
